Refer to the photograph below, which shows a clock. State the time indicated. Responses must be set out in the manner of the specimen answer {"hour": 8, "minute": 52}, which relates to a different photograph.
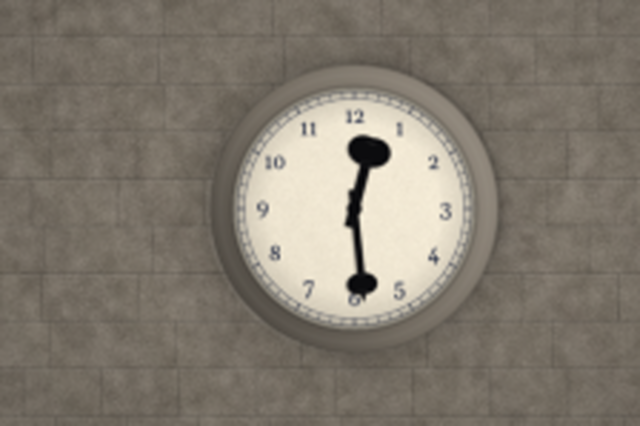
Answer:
{"hour": 12, "minute": 29}
